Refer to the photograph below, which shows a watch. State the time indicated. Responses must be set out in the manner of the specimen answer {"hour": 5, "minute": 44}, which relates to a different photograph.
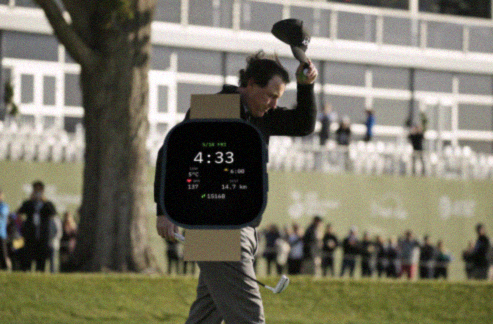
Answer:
{"hour": 4, "minute": 33}
